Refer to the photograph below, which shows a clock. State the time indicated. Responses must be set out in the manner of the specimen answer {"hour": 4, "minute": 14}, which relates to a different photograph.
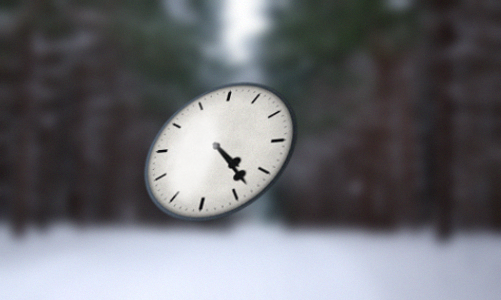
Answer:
{"hour": 4, "minute": 23}
